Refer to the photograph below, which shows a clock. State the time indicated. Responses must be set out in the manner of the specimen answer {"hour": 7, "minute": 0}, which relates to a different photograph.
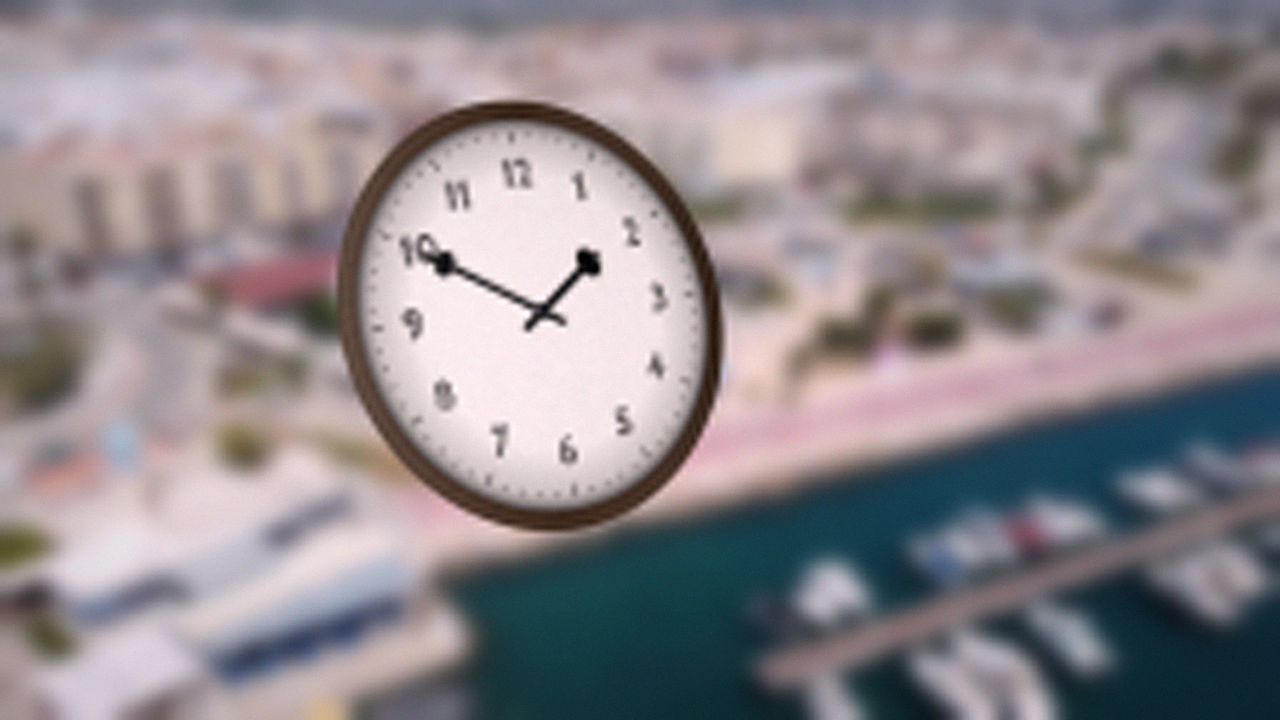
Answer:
{"hour": 1, "minute": 50}
